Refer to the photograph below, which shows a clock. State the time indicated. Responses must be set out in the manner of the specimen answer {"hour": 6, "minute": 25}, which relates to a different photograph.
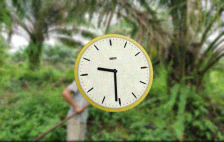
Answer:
{"hour": 9, "minute": 31}
